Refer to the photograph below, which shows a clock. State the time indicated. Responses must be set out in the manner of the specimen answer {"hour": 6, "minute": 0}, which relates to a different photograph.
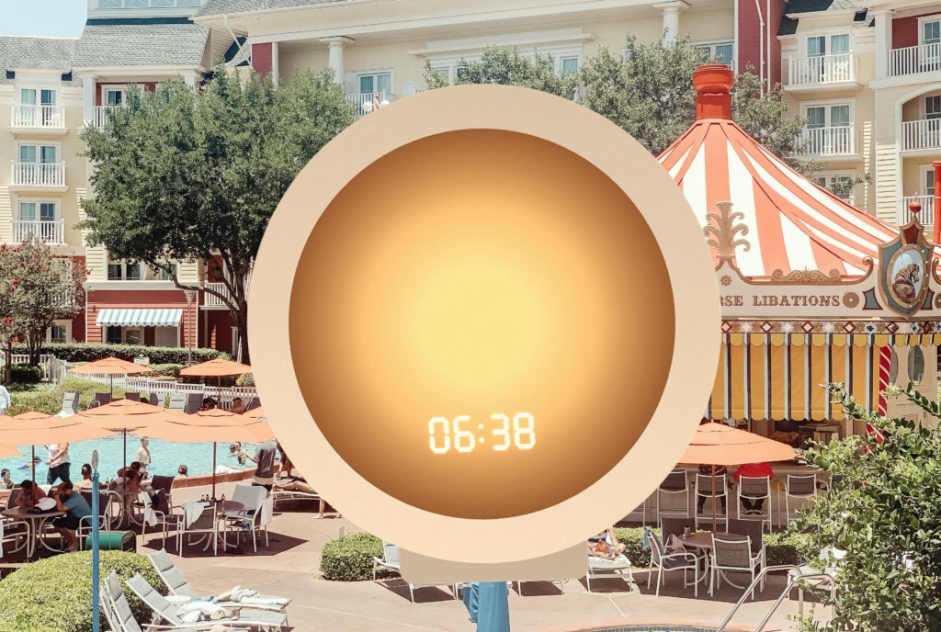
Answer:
{"hour": 6, "minute": 38}
